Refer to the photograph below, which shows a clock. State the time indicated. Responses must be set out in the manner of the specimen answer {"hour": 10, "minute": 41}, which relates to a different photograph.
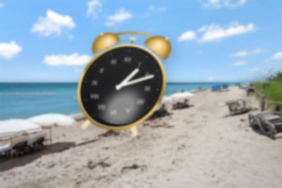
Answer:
{"hour": 1, "minute": 11}
